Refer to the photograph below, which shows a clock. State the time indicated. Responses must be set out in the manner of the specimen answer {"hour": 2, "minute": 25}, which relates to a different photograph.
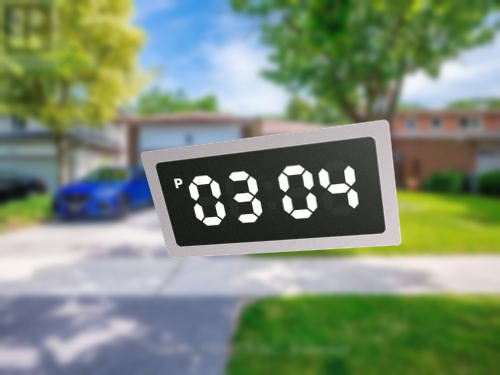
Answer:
{"hour": 3, "minute": 4}
